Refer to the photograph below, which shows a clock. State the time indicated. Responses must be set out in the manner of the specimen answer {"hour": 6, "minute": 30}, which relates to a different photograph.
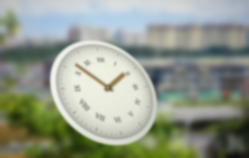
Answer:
{"hour": 1, "minute": 52}
